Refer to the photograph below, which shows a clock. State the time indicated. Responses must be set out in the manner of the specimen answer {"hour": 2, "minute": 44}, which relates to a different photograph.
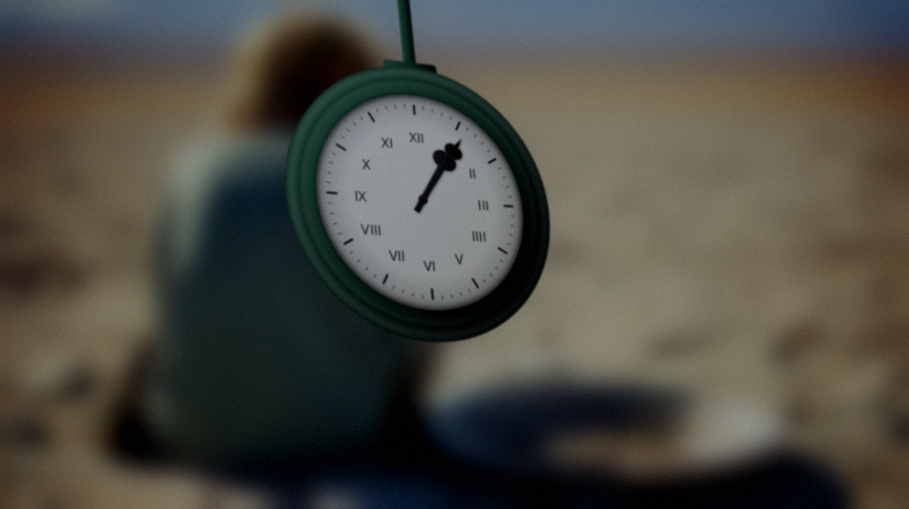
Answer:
{"hour": 1, "minute": 6}
